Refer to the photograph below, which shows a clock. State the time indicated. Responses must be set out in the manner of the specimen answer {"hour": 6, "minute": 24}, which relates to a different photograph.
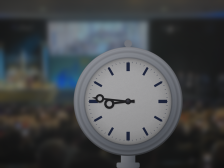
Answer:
{"hour": 8, "minute": 46}
